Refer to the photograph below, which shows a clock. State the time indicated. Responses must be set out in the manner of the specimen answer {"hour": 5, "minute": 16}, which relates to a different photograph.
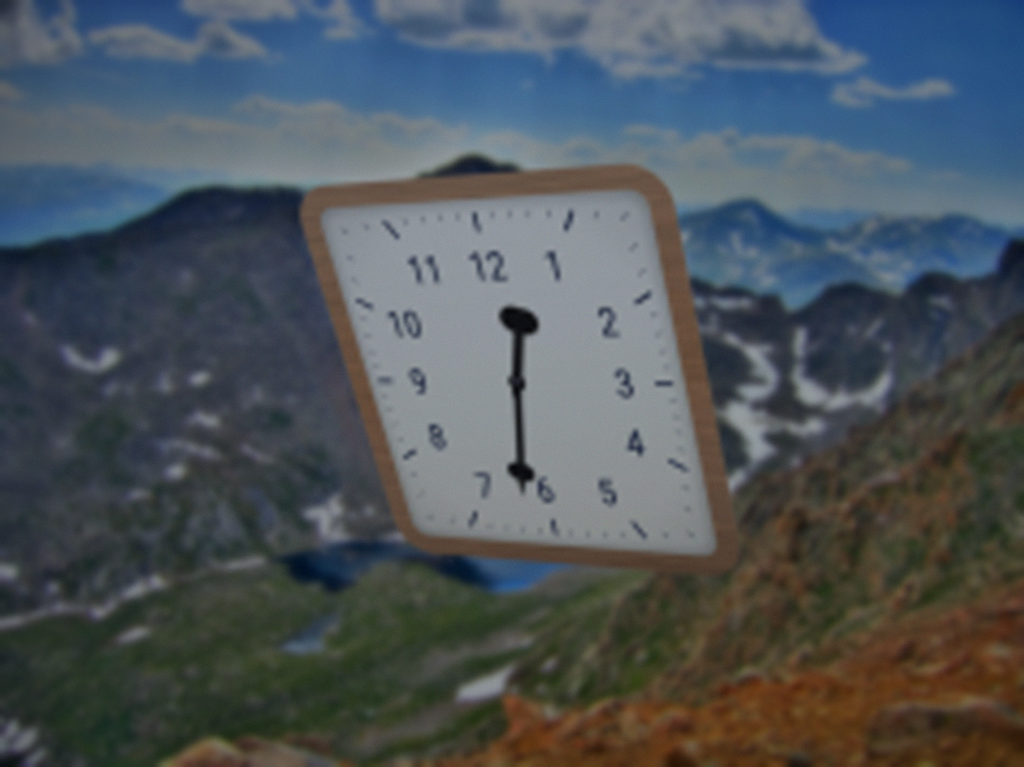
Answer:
{"hour": 12, "minute": 32}
